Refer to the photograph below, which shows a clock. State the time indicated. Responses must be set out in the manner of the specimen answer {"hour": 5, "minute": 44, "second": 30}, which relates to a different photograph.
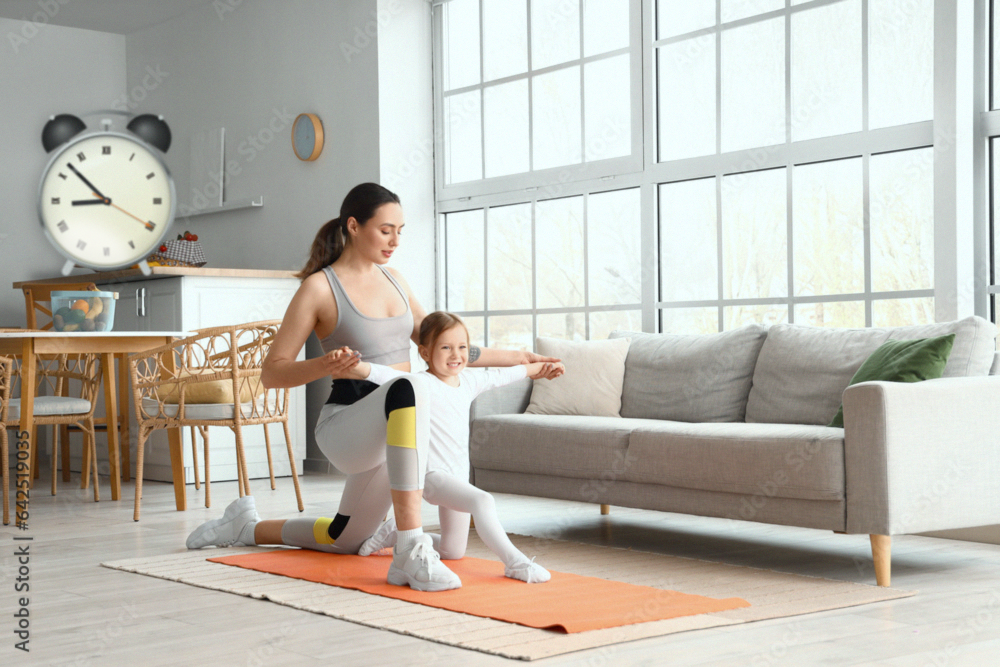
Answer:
{"hour": 8, "minute": 52, "second": 20}
